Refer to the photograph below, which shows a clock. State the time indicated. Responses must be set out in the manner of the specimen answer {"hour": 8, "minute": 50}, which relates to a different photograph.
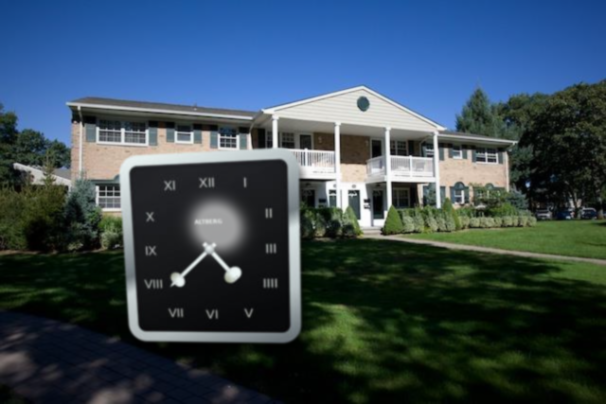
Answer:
{"hour": 4, "minute": 38}
